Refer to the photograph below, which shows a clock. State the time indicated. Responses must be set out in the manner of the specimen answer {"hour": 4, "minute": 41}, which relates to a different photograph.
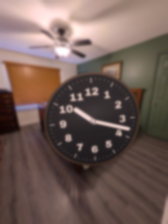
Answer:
{"hour": 10, "minute": 18}
